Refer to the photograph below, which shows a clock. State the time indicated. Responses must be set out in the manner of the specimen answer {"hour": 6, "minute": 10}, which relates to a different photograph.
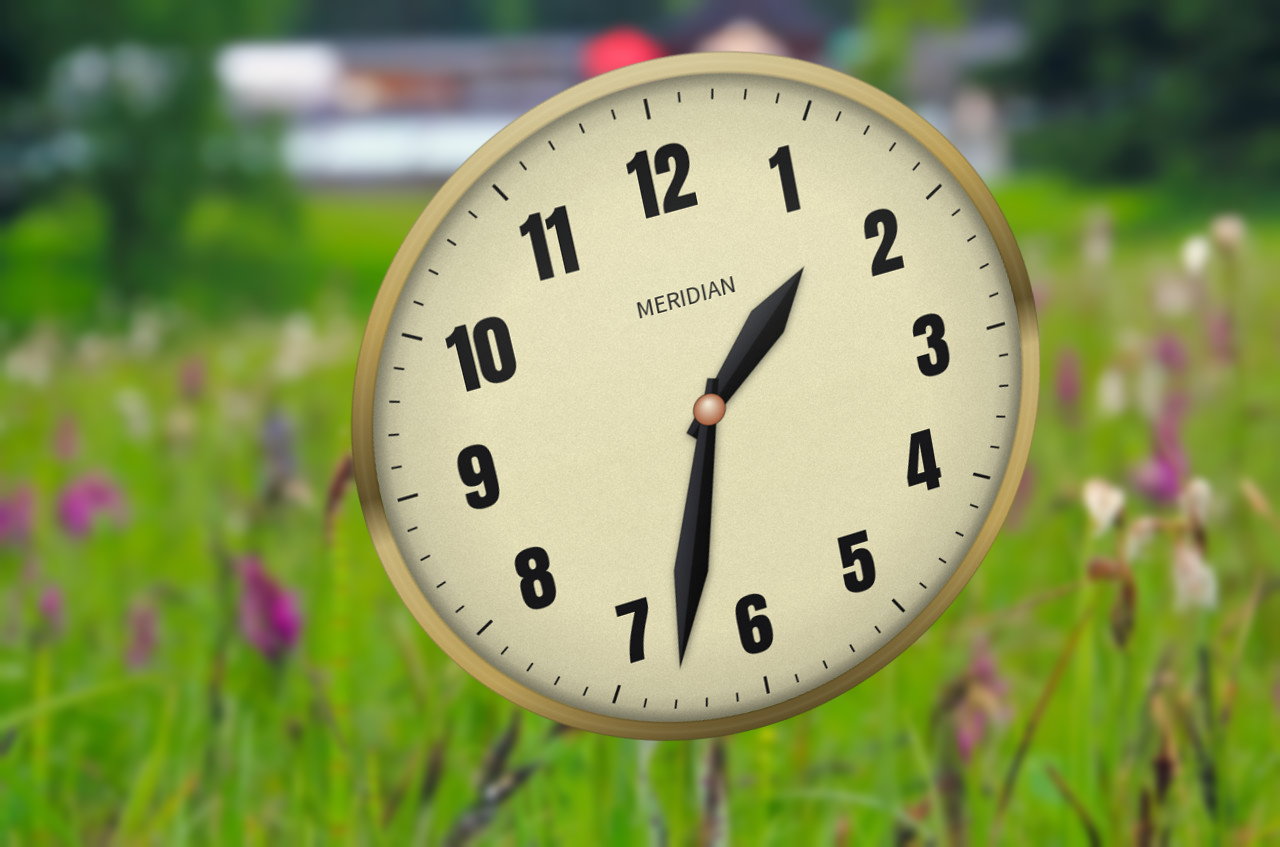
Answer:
{"hour": 1, "minute": 33}
